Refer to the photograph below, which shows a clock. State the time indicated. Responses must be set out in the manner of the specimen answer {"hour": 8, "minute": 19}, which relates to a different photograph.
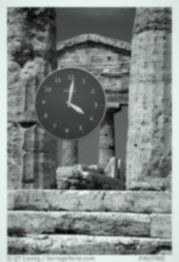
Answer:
{"hour": 4, "minute": 1}
